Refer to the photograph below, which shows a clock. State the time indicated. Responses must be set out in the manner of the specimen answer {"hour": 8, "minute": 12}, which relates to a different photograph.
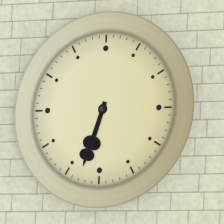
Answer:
{"hour": 6, "minute": 33}
